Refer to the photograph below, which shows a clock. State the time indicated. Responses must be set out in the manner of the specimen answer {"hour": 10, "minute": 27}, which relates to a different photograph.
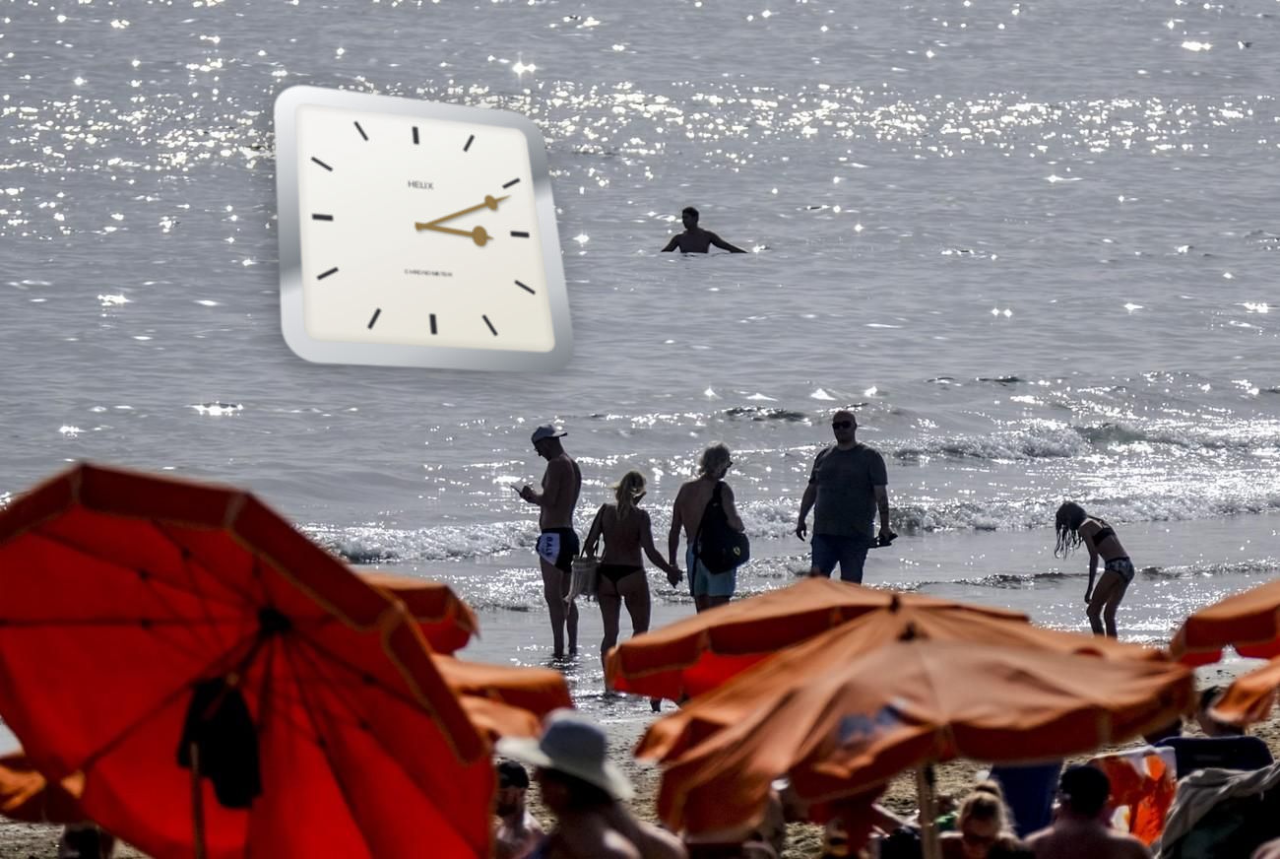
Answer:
{"hour": 3, "minute": 11}
